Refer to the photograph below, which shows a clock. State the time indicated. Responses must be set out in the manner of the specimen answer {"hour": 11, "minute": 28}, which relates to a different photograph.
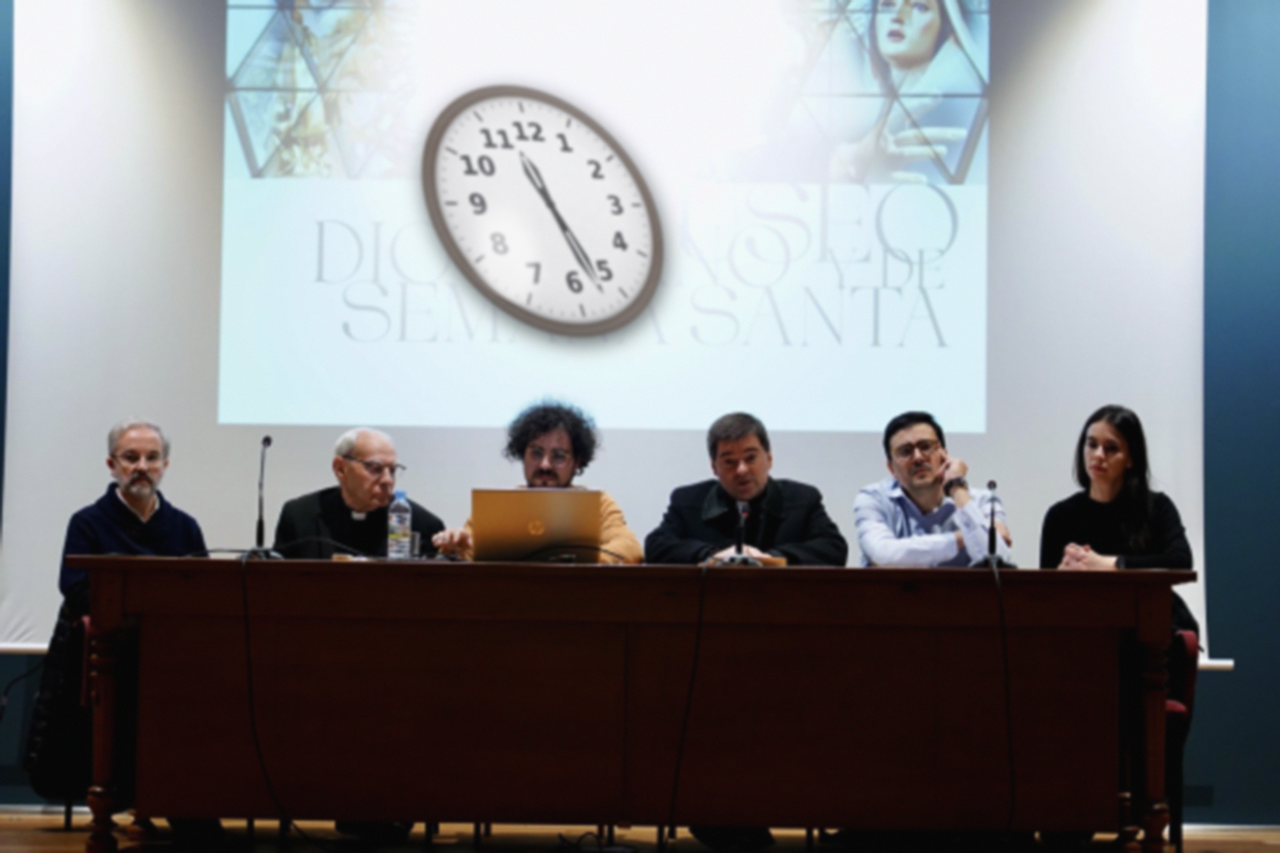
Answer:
{"hour": 11, "minute": 27}
